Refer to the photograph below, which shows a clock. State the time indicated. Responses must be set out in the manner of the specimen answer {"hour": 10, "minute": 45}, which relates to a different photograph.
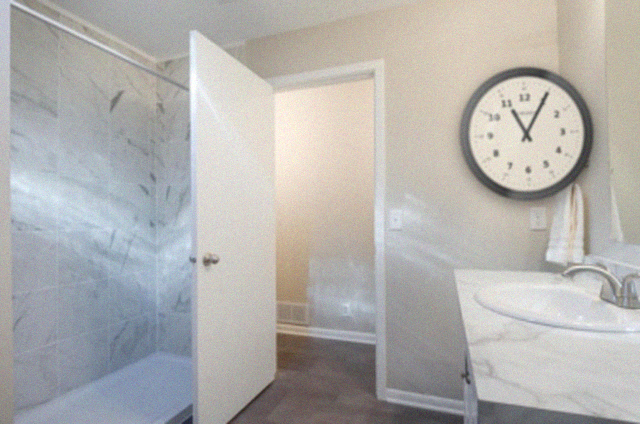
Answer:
{"hour": 11, "minute": 5}
